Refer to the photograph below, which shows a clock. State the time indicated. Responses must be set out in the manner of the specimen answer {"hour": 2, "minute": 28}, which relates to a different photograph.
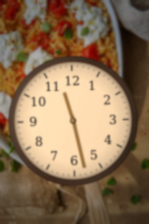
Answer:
{"hour": 11, "minute": 28}
